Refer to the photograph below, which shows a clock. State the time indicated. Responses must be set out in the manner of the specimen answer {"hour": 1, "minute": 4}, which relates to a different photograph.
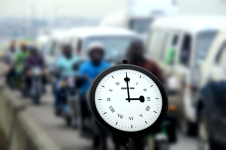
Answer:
{"hour": 3, "minute": 0}
